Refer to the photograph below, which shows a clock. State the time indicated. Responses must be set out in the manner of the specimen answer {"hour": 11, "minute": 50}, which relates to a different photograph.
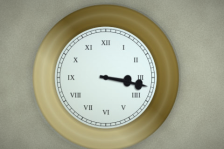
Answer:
{"hour": 3, "minute": 17}
